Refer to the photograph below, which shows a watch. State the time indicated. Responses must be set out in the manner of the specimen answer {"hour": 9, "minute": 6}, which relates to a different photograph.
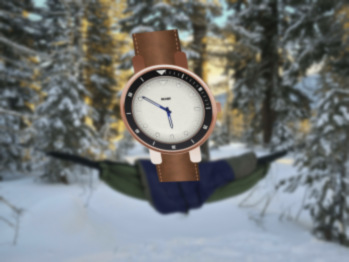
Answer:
{"hour": 5, "minute": 51}
